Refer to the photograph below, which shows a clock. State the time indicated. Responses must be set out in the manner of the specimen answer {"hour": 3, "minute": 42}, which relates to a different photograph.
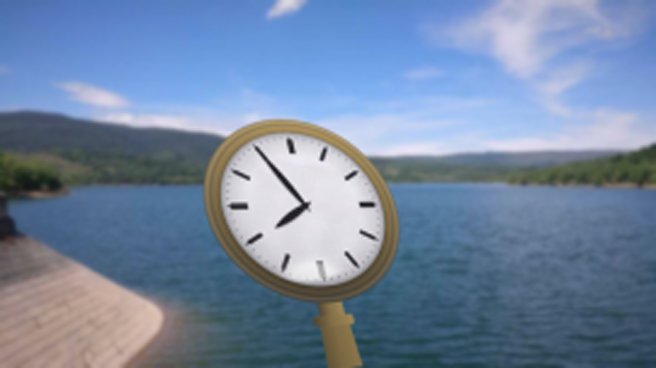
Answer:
{"hour": 7, "minute": 55}
